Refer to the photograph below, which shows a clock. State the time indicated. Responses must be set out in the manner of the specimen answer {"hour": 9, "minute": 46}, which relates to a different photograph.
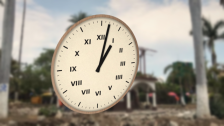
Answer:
{"hour": 1, "minute": 2}
